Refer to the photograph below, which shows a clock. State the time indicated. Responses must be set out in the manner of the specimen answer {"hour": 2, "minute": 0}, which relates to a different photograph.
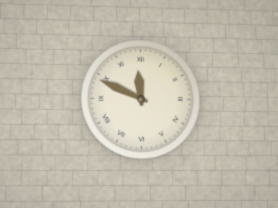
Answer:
{"hour": 11, "minute": 49}
